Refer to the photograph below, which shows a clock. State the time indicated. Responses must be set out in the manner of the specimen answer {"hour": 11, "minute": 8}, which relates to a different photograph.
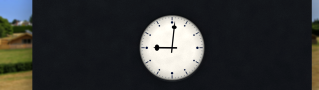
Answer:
{"hour": 9, "minute": 1}
